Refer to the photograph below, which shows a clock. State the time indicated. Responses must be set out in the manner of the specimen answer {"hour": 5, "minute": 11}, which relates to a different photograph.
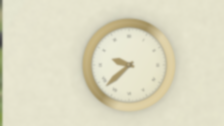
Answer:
{"hour": 9, "minute": 38}
